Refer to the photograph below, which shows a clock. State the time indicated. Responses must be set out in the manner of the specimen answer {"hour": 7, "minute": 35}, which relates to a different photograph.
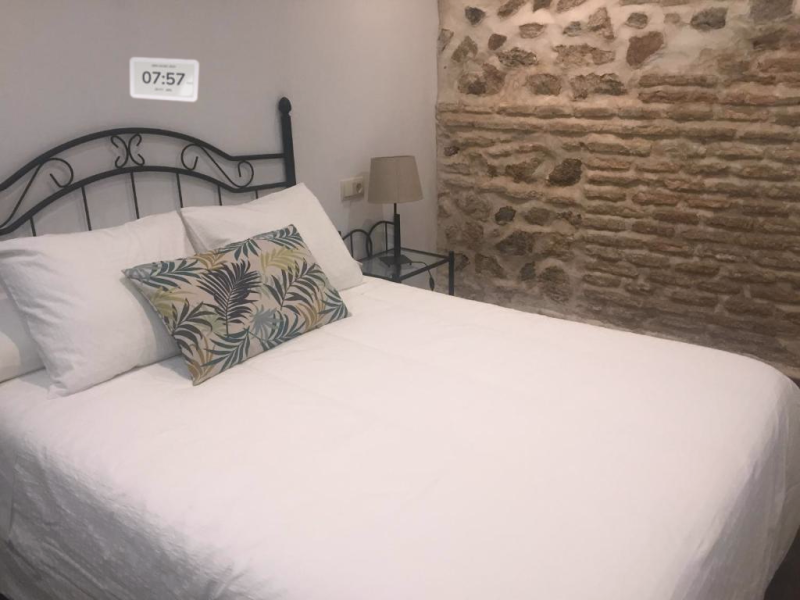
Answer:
{"hour": 7, "minute": 57}
